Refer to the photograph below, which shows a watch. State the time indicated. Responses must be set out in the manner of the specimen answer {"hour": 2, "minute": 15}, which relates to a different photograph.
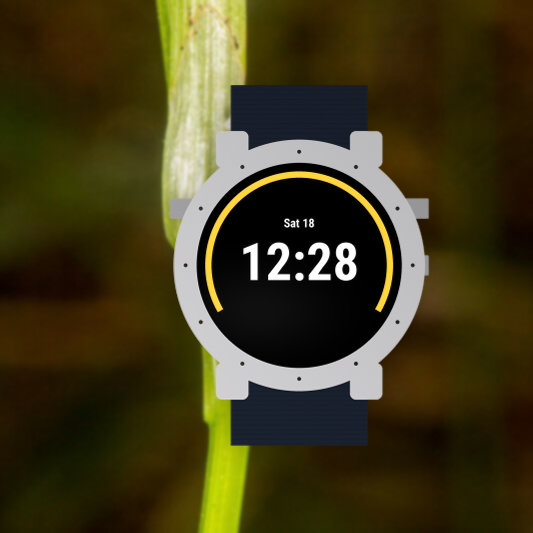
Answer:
{"hour": 12, "minute": 28}
